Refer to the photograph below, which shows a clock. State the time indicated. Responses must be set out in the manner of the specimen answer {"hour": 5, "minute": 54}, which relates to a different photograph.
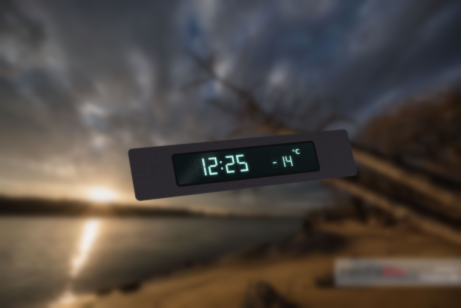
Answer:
{"hour": 12, "minute": 25}
